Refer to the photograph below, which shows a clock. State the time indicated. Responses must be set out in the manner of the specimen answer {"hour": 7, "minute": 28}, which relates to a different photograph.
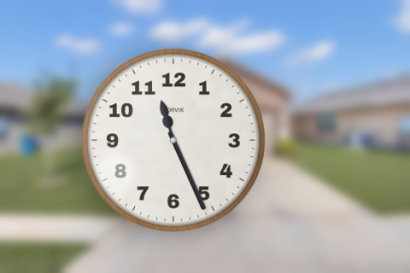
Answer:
{"hour": 11, "minute": 26}
